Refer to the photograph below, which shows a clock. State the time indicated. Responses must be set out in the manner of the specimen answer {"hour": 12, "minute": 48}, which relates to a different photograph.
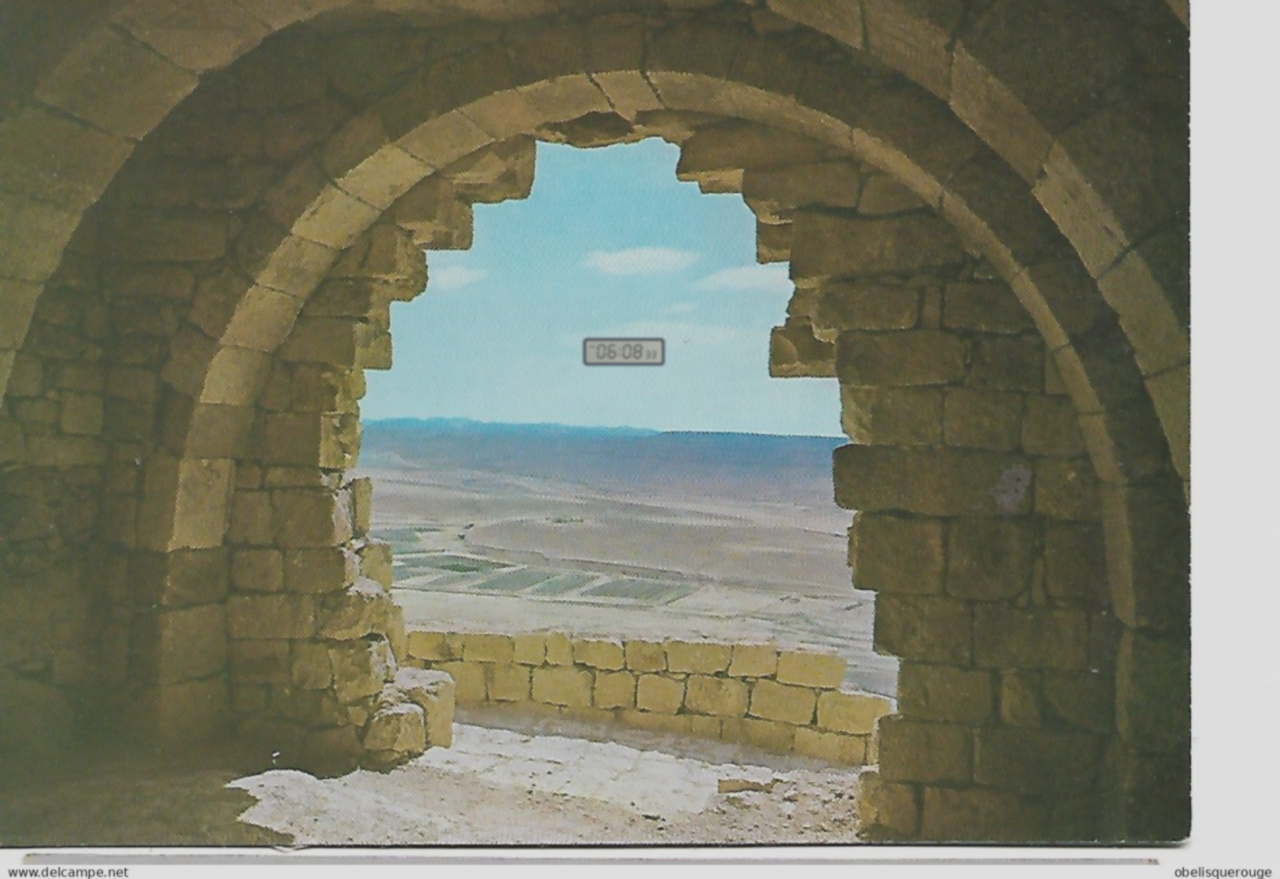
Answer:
{"hour": 6, "minute": 8}
